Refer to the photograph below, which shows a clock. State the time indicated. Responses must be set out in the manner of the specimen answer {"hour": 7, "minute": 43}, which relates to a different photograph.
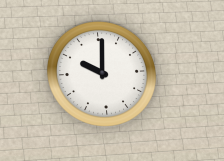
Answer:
{"hour": 10, "minute": 1}
